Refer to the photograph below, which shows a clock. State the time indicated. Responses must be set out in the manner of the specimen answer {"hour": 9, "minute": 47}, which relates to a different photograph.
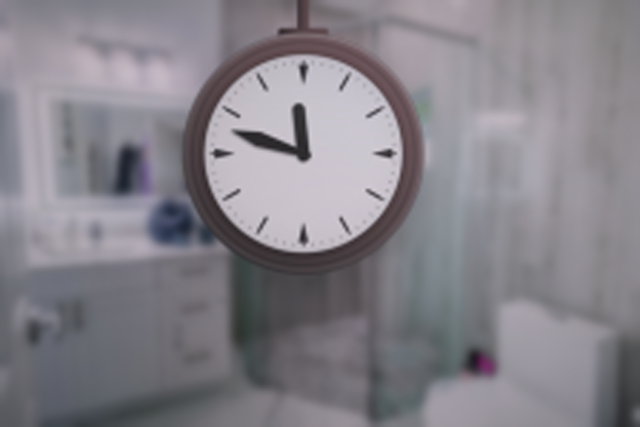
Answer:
{"hour": 11, "minute": 48}
